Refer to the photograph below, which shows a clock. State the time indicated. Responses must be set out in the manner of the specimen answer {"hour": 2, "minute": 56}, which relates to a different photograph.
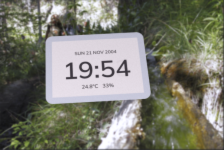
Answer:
{"hour": 19, "minute": 54}
